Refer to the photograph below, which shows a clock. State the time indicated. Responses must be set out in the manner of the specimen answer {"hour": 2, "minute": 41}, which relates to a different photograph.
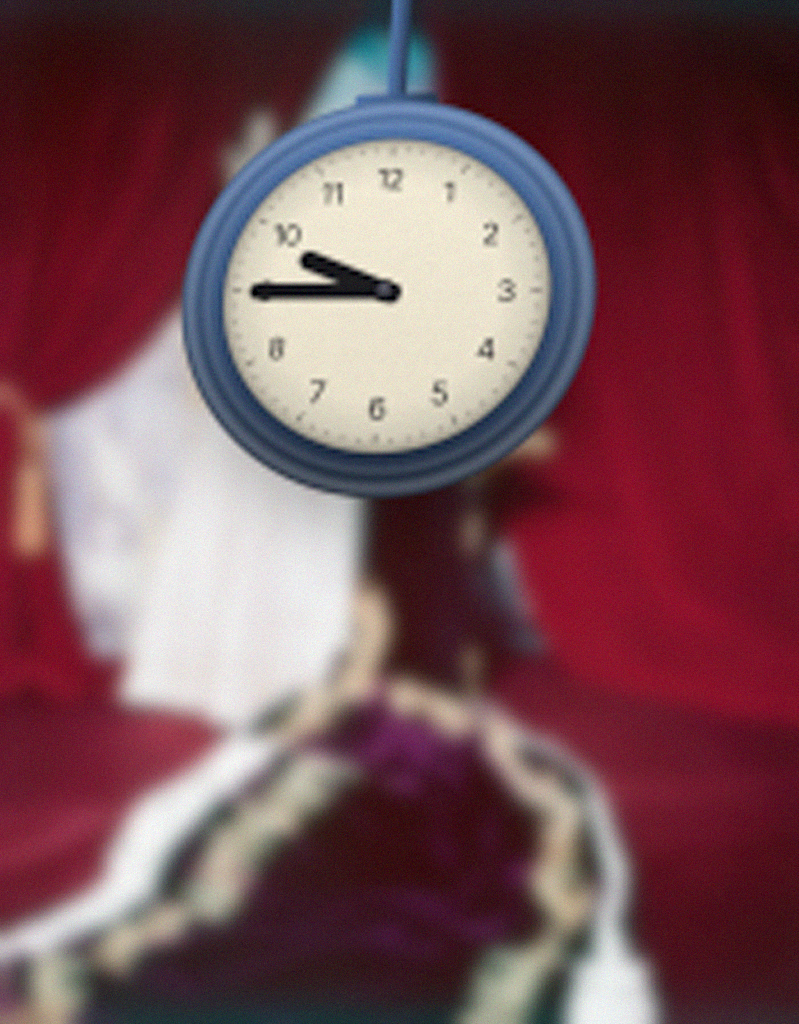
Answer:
{"hour": 9, "minute": 45}
